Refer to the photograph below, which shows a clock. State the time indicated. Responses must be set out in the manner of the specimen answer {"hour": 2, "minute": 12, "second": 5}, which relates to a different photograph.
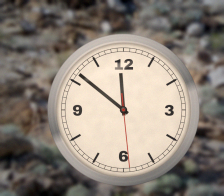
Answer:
{"hour": 11, "minute": 51, "second": 29}
